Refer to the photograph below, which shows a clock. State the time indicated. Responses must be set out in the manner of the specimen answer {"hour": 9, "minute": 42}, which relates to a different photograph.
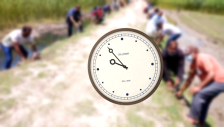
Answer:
{"hour": 9, "minute": 54}
